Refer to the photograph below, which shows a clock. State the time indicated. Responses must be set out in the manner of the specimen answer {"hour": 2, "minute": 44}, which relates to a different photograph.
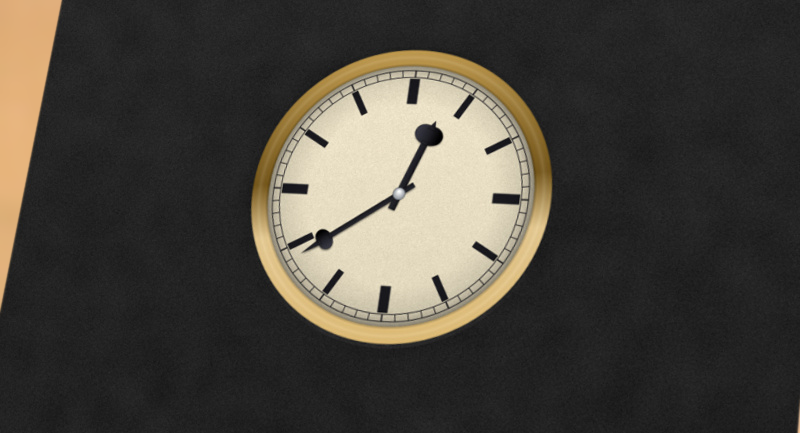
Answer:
{"hour": 12, "minute": 39}
